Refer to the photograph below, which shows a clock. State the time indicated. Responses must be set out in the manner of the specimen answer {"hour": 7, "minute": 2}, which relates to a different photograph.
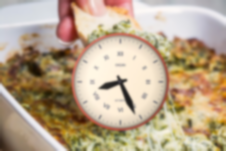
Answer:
{"hour": 8, "minute": 26}
